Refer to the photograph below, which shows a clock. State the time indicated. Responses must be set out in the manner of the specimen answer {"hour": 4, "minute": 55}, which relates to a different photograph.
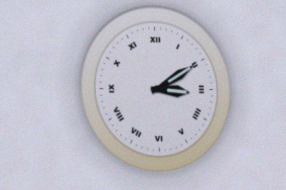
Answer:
{"hour": 3, "minute": 10}
